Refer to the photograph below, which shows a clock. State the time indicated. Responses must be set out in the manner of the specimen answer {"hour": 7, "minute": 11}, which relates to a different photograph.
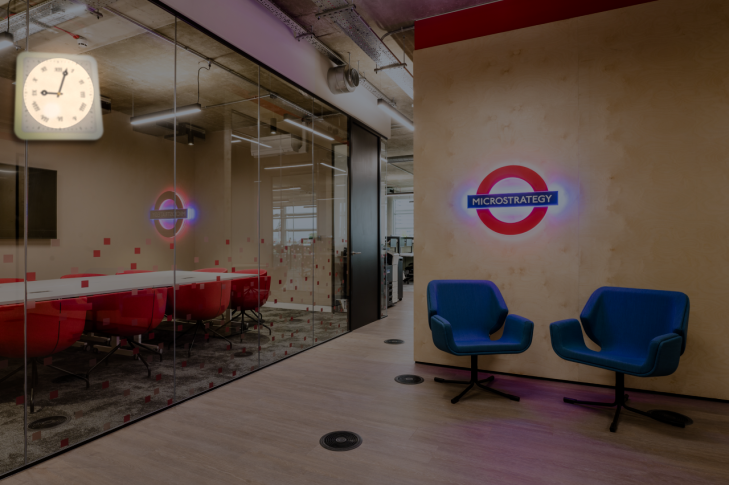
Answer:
{"hour": 9, "minute": 3}
